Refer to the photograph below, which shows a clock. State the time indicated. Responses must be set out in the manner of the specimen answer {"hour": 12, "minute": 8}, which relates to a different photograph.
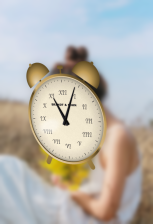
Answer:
{"hour": 11, "minute": 4}
